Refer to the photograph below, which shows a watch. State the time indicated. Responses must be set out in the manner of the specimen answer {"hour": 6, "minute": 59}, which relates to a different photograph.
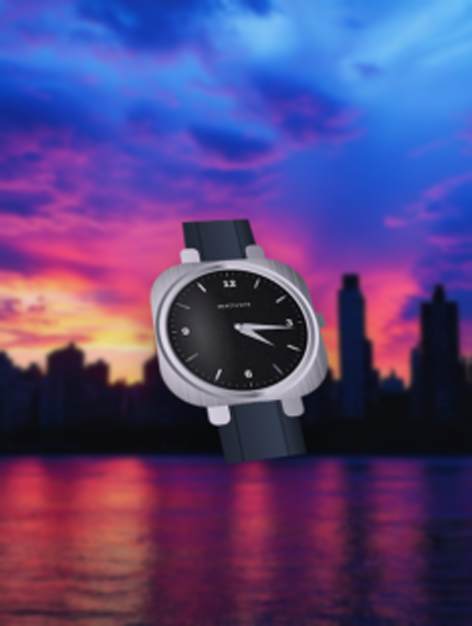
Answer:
{"hour": 4, "minute": 16}
